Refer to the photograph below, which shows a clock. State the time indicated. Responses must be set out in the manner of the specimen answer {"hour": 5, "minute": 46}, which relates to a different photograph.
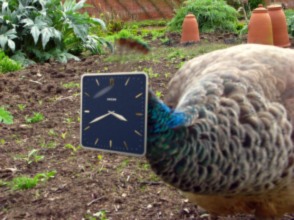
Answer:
{"hour": 3, "minute": 41}
